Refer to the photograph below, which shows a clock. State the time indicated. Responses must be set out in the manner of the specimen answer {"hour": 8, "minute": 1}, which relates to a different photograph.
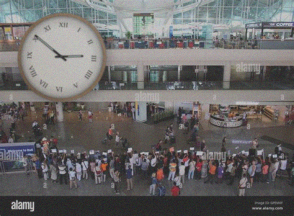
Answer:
{"hour": 2, "minute": 51}
